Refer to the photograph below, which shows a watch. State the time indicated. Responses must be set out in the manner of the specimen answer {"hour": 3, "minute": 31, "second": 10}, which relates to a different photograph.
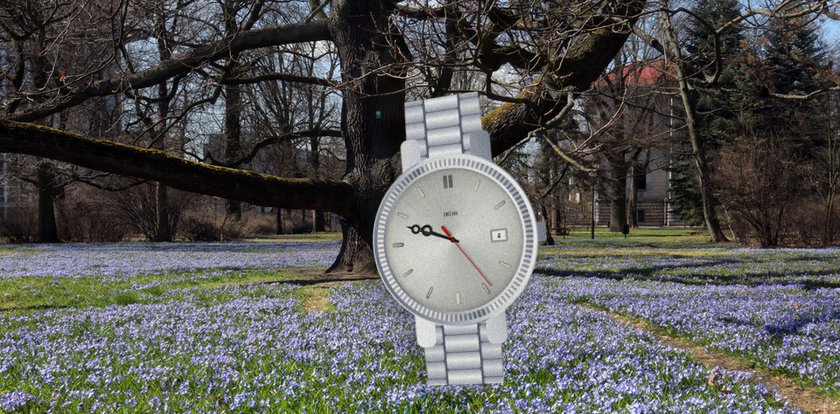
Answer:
{"hour": 9, "minute": 48, "second": 24}
